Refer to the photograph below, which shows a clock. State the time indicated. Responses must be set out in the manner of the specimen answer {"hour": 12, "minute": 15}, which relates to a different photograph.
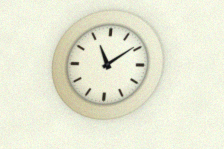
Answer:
{"hour": 11, "minute": 9}
